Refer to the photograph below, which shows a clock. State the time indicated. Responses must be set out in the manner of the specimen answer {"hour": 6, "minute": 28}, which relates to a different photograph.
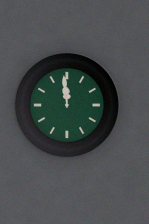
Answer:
{"hour": 11, "minute": 59}
